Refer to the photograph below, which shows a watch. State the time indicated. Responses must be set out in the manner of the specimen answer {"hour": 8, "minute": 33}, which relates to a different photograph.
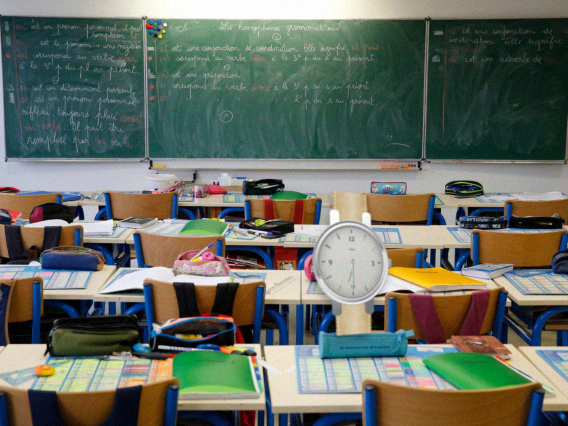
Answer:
{"hour": 6, "minute": 30}
